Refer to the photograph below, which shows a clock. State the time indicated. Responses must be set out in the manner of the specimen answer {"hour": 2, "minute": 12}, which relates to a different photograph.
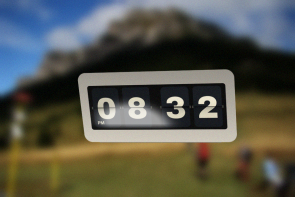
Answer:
{"hour": 8, "minute": 32}
